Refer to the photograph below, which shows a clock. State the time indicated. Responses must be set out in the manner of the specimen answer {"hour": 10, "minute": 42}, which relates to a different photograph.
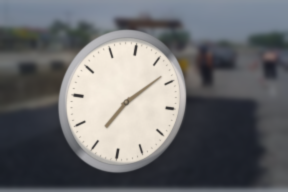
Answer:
{"hour": 7, "minute": 8}
